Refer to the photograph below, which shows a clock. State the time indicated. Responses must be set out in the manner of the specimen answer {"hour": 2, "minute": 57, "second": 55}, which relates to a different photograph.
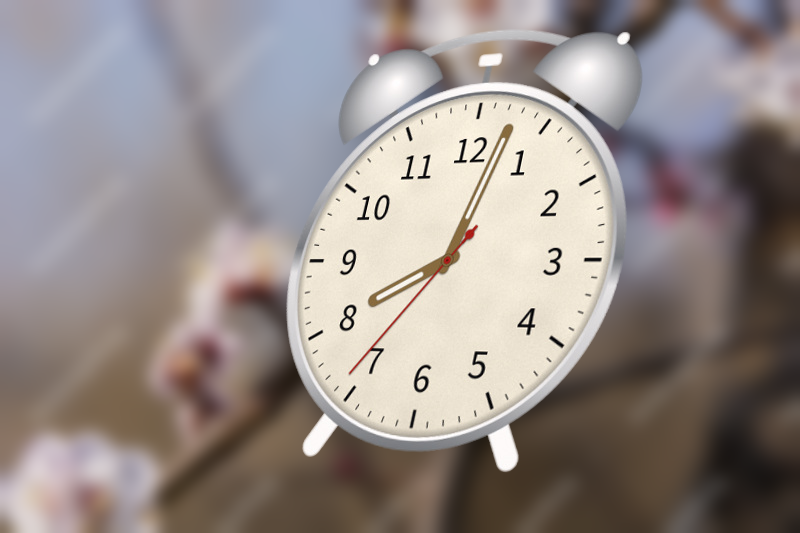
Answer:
{"hour": 8, "minute": 2, "second": 36}
